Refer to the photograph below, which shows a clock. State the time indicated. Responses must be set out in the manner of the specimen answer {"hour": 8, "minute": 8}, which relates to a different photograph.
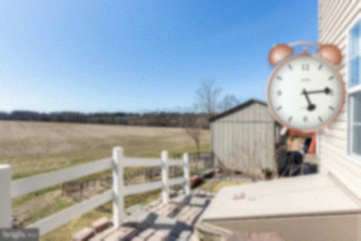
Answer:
{"hour": 5, "minute": 14}
